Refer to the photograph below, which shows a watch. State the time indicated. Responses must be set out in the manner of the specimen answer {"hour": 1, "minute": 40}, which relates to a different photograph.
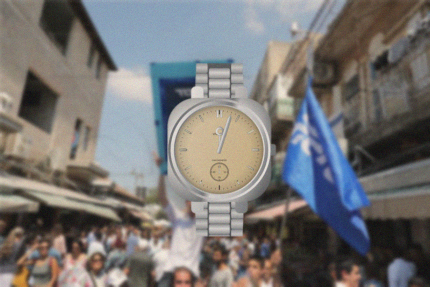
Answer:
{"hour": 12, "minute": 3}
